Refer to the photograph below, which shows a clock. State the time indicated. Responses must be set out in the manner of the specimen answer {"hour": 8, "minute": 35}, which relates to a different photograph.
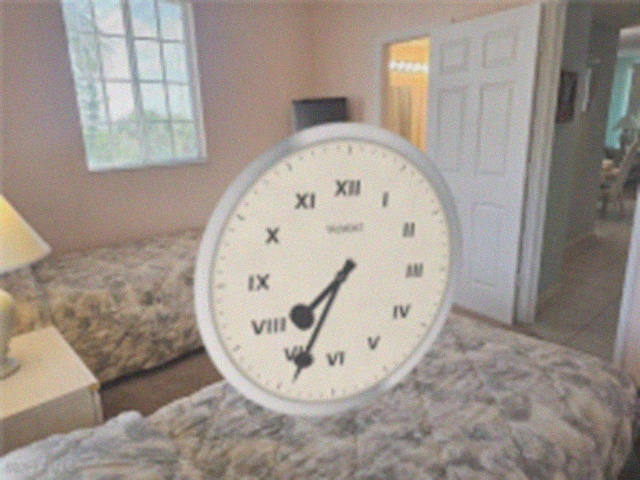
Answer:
{"hour": 7, "minute": 34}
